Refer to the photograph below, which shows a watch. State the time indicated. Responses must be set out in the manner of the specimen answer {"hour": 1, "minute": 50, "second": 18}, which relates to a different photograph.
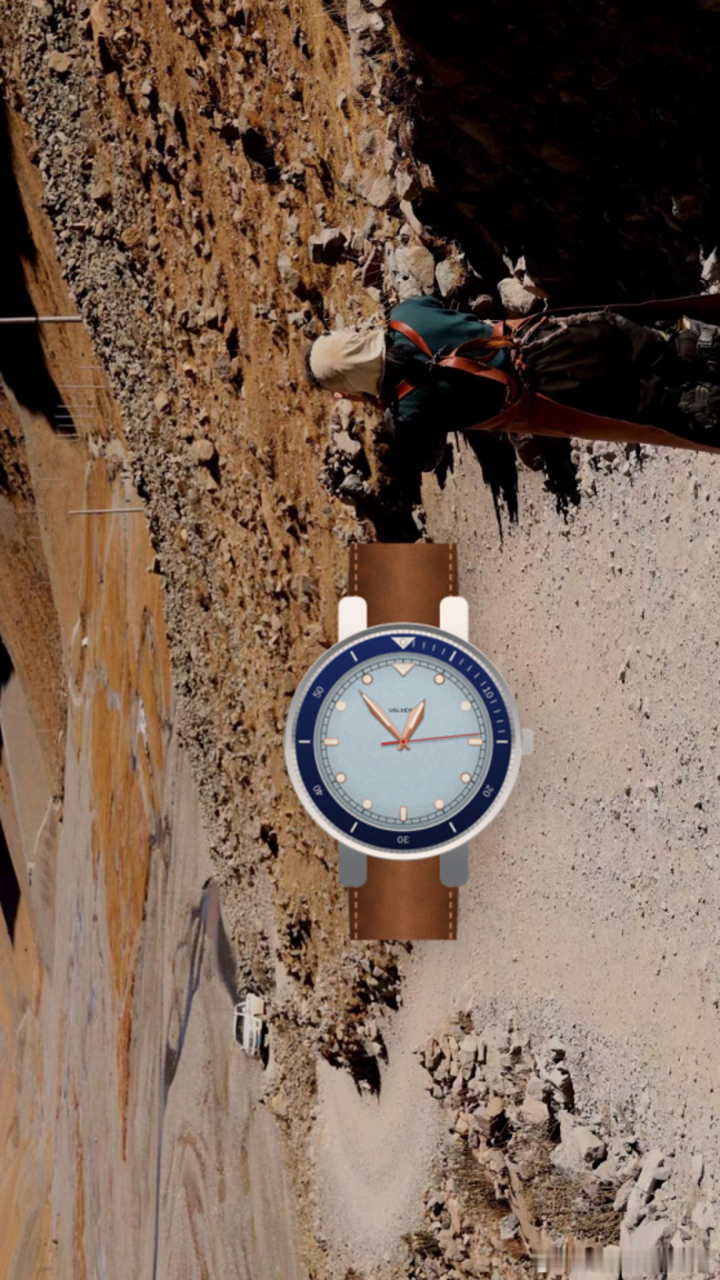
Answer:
{"hour": 12, "minute": 53, "second": 14}
